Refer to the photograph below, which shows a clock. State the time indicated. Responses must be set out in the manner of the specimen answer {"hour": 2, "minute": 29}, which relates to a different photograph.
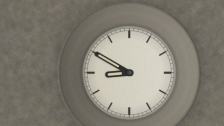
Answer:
{"hour": 8, "minute": 50}
